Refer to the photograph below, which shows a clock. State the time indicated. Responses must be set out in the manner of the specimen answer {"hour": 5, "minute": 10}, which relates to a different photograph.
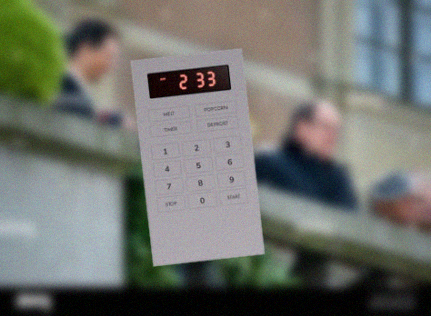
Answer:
{"hour": 2, "minute": 33}
